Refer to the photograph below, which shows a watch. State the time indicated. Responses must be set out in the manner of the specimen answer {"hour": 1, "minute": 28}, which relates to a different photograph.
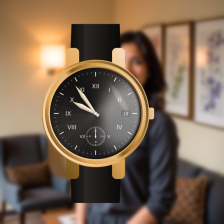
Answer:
{"hour": 9, "minute": 54}
